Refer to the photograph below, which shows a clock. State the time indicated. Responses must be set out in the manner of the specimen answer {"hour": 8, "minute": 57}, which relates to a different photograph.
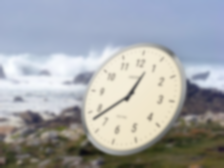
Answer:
{"hour": 12, "minute": 38}
